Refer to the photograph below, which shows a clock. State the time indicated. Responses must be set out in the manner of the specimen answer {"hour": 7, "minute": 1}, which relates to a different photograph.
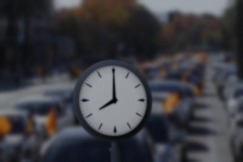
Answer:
{"hour": 8, "minute": 0}
